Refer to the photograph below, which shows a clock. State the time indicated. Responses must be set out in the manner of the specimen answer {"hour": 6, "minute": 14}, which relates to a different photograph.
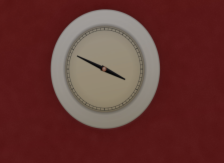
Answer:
{"hour": 3, "minute": 49}
